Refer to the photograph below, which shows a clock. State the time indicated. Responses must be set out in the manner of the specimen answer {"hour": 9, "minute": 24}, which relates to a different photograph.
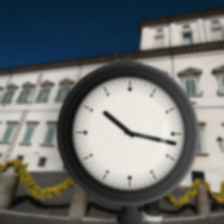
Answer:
{"hour": 10, "minute": 17}
